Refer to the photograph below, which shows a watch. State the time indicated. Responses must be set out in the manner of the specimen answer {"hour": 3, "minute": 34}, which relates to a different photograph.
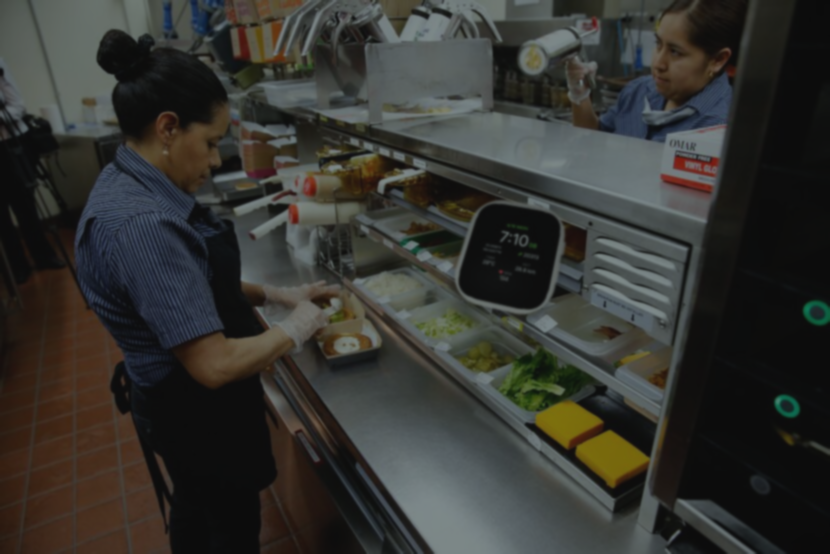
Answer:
{"hour": 7, "minute": 10}
